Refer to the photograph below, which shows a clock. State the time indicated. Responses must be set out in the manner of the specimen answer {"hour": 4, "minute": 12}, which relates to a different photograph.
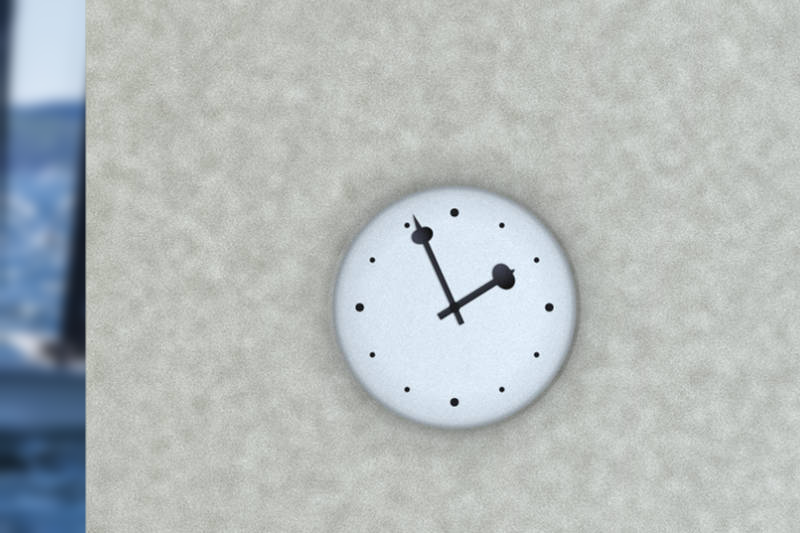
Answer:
{"hour": 1, "minute": 56}
